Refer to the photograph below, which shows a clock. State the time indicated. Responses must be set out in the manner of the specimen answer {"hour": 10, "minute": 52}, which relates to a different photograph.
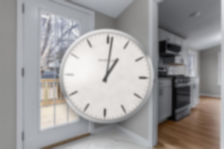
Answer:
{"hour": 1, "minute": 1}
